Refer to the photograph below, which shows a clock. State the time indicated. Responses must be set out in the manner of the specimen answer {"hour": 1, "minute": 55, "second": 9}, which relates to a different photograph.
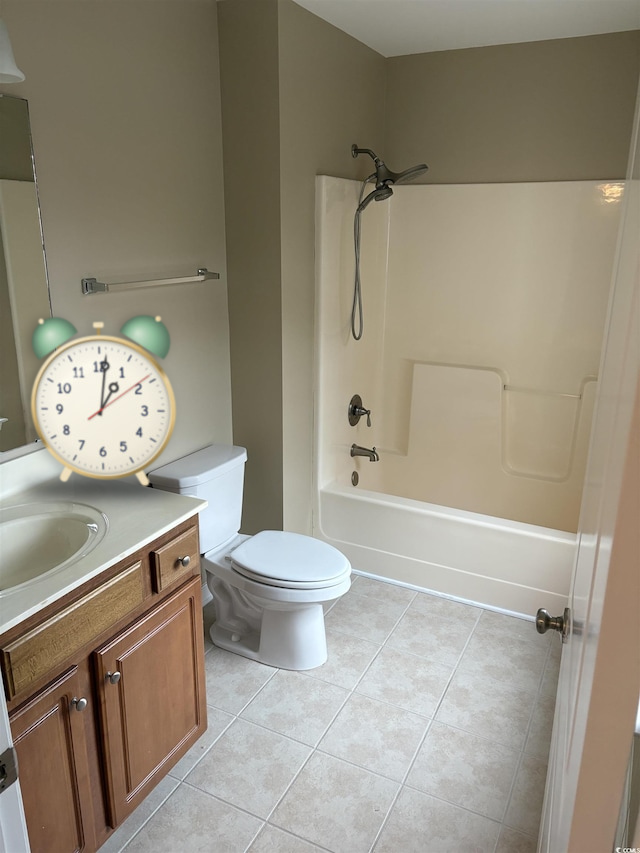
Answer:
{"hour": 1, "minute": 1, "second": 9}
